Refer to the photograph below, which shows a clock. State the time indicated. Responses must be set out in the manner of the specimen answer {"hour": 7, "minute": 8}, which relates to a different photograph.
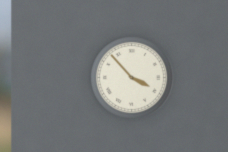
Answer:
{"hour": 3, "minute": 53}
